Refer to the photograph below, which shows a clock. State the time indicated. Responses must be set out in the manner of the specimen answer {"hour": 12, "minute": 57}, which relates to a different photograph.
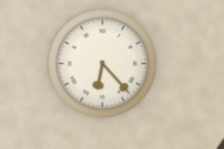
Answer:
{"hour": 6, "minute": 23}
